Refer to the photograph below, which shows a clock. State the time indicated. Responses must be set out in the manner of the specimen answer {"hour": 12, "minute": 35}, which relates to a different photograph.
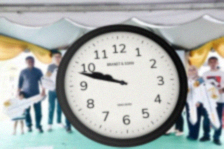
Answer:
{"hour": 9, "minute": 48}
